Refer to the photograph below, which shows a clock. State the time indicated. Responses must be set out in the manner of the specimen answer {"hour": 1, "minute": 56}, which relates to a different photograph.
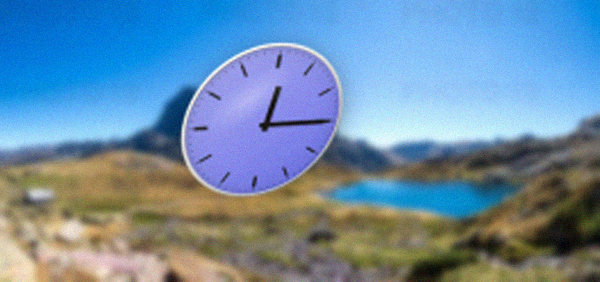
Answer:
{"hour": 12, "minute": 15}
